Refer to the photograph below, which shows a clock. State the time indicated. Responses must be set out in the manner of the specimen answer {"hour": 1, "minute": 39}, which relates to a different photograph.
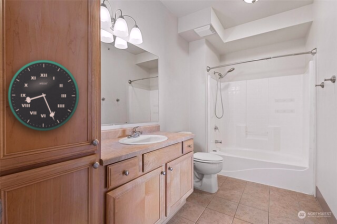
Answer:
{"hour": 8, "minute": 26}
